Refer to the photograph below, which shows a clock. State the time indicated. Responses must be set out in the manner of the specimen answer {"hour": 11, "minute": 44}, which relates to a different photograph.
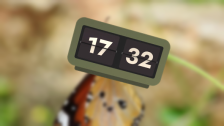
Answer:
{"hour": 17, "minute": 32}
